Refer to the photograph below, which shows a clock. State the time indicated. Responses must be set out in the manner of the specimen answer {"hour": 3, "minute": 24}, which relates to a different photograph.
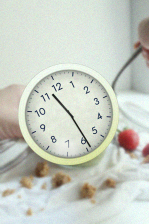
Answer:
{"hour": 11, "minute": 29}
